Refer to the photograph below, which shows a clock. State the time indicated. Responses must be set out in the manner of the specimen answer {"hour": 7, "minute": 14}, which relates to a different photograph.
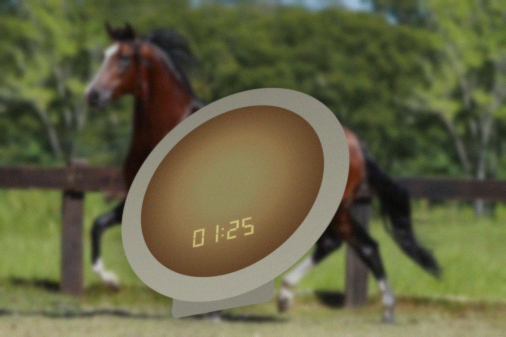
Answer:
{"hour": 1, "minute": 25}
